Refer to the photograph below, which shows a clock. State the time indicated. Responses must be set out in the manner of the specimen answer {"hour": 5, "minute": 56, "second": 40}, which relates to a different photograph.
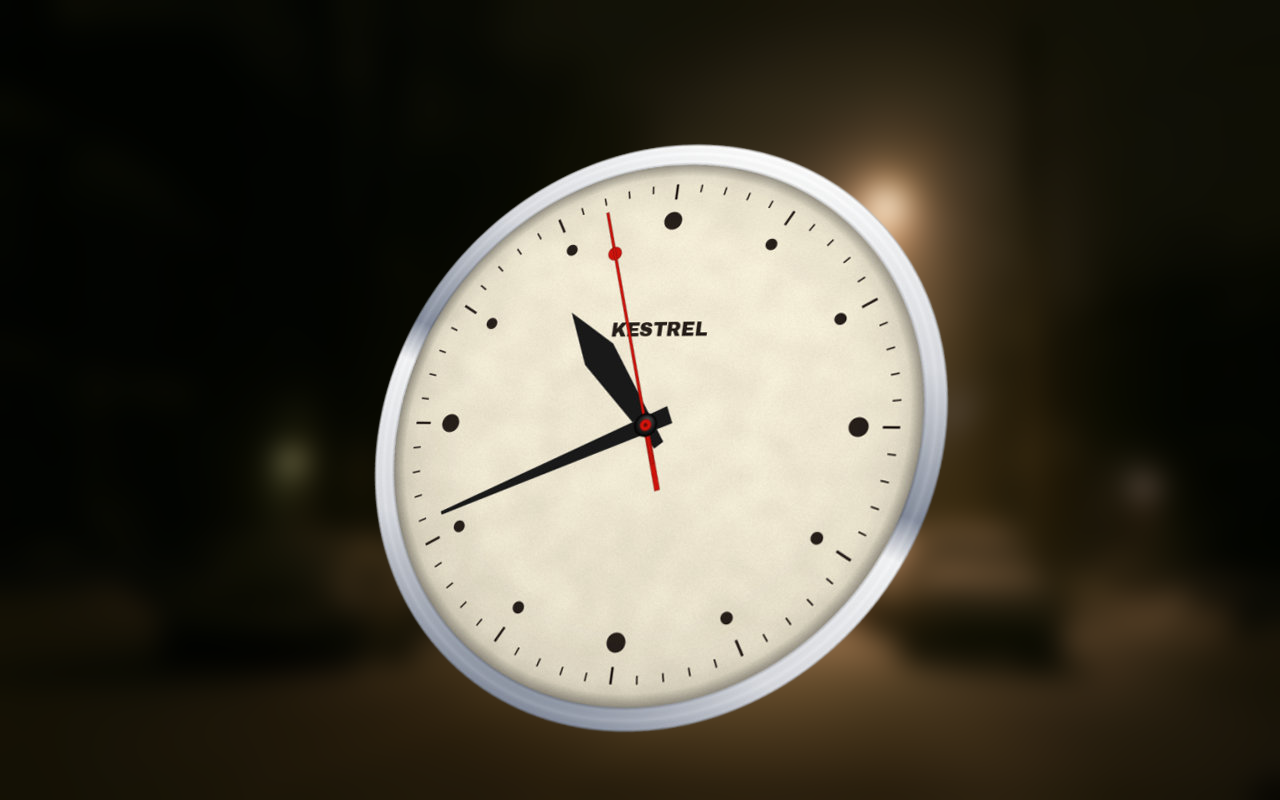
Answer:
{"hour": 10, "minute": 40, "second": 57}
